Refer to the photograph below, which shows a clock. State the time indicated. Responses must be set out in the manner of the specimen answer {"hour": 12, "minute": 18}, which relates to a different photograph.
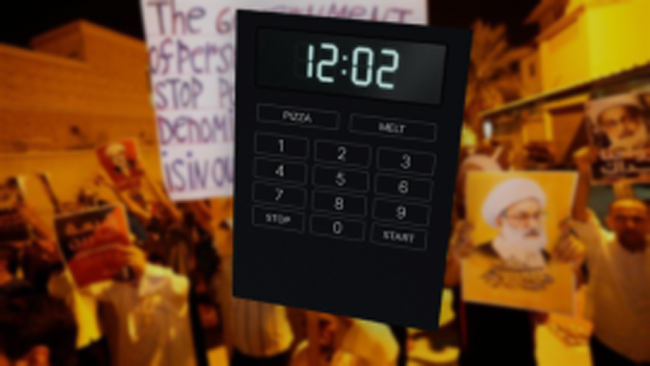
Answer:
{"hour": 12, "minute": 2}
